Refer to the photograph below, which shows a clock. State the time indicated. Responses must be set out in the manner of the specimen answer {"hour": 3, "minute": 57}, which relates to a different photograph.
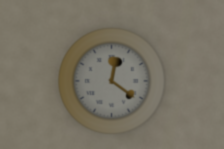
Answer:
{"hour": 12, "minute": 21}
